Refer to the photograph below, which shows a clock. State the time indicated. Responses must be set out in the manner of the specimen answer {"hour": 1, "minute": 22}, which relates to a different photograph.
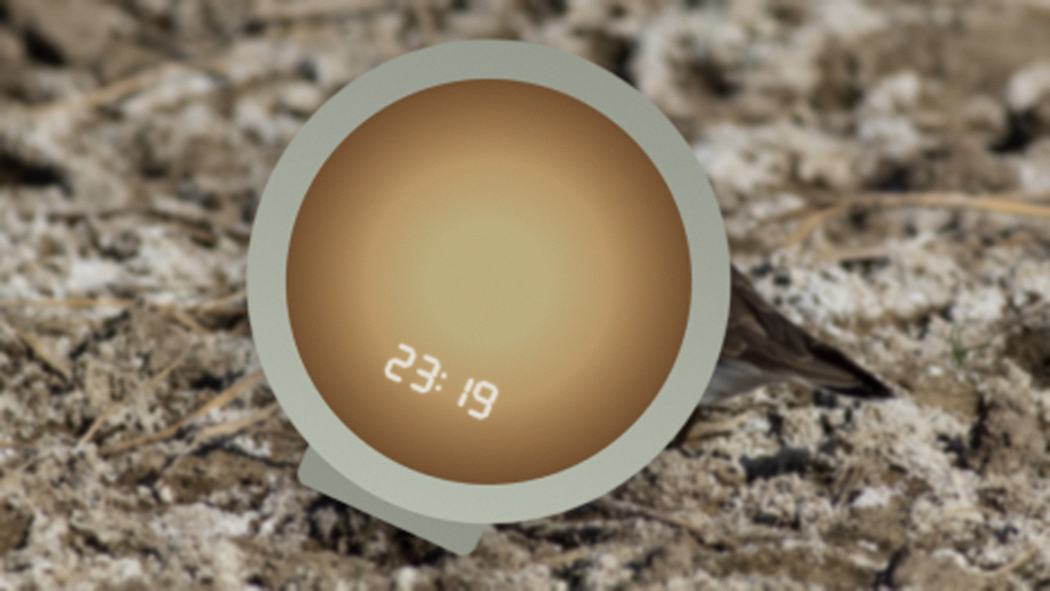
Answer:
{"hour": 23, "minute": 19}
